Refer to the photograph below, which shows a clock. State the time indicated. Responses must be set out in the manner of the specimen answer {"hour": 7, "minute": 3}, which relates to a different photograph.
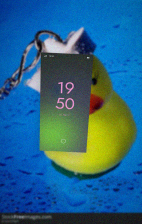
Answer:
{"hour": 19, "minute": 50}
